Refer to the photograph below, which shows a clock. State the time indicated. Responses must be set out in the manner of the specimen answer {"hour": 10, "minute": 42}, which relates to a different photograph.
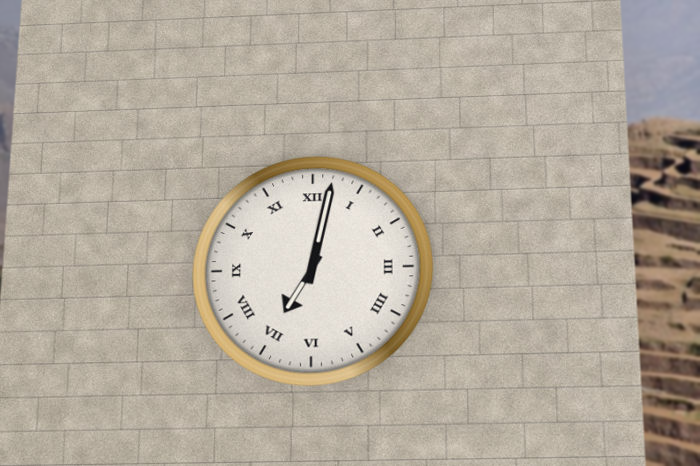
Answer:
{"hour": 7, "minute": 2}
